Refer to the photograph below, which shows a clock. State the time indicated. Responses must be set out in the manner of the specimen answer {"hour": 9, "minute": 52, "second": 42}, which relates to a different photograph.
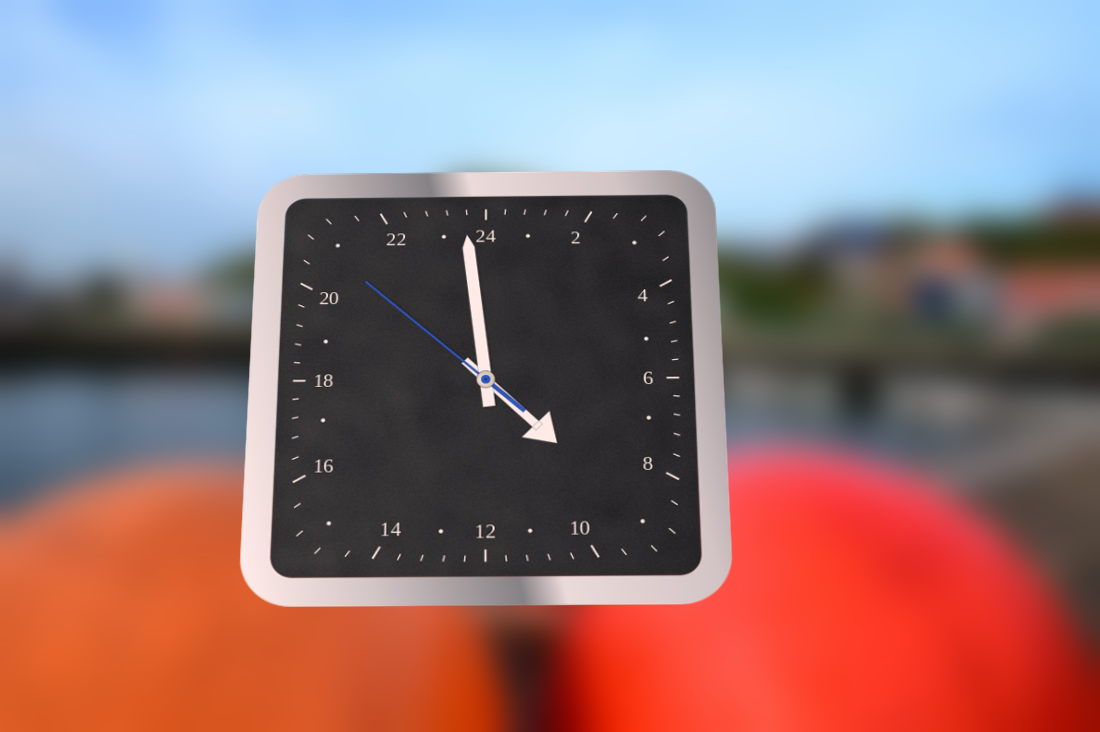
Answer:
{"hour": 8, "minute": 58, "second": 52}
